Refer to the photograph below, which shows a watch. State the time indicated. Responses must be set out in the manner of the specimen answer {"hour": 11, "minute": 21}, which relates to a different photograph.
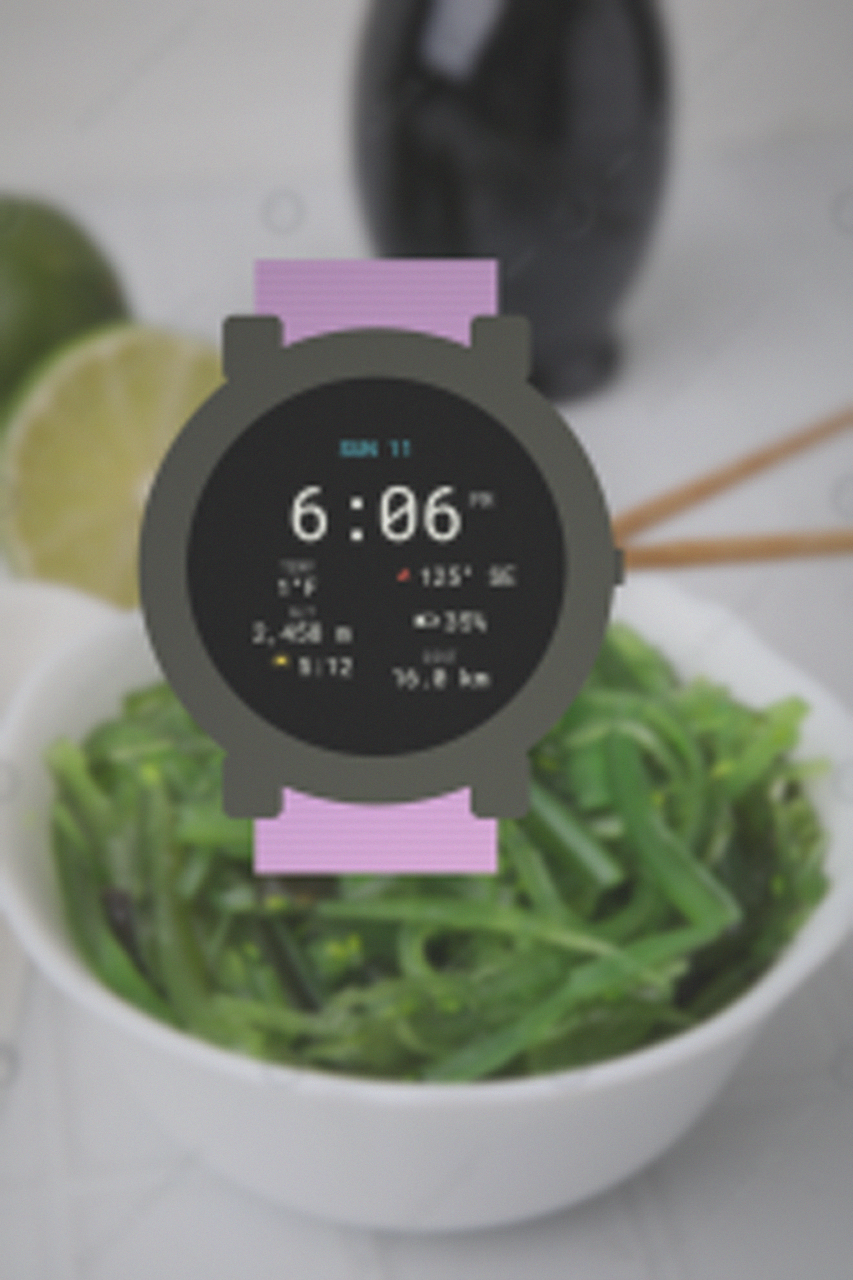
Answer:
{"hour": 6, "minute": 6}
